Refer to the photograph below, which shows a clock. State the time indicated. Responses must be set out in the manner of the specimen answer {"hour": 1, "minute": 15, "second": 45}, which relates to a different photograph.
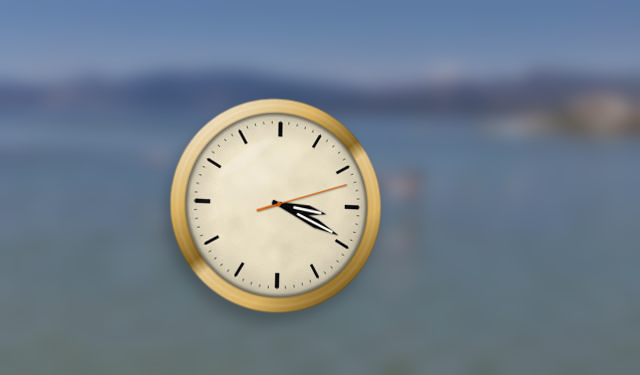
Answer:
{"hour": 3, "minute": 19, "second": 12}
